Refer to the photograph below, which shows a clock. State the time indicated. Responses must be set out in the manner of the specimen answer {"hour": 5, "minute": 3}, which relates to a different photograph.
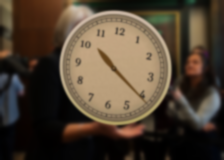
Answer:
{"hour": 10, "minute": 21}
